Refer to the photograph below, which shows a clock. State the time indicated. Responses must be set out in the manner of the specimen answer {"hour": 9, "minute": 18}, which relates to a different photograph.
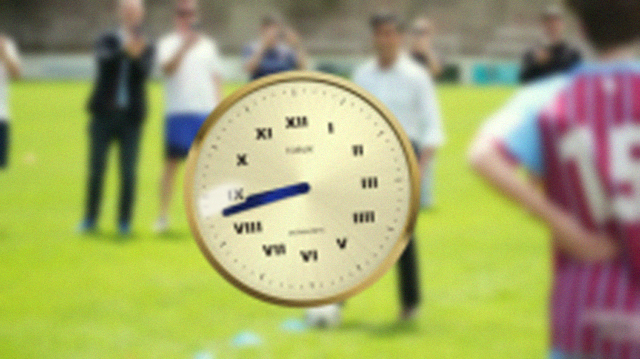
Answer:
{"hour": 8, "minute": 43}
